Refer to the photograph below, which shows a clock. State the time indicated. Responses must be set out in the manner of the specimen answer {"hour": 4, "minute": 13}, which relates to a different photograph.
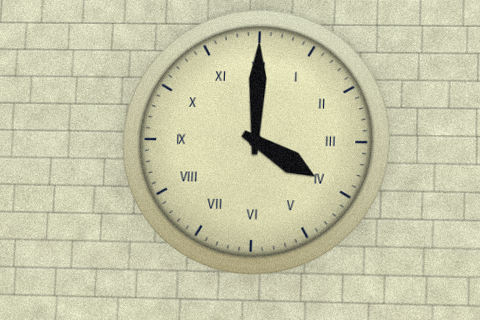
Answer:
{"hour": 4, "minute": 0}
